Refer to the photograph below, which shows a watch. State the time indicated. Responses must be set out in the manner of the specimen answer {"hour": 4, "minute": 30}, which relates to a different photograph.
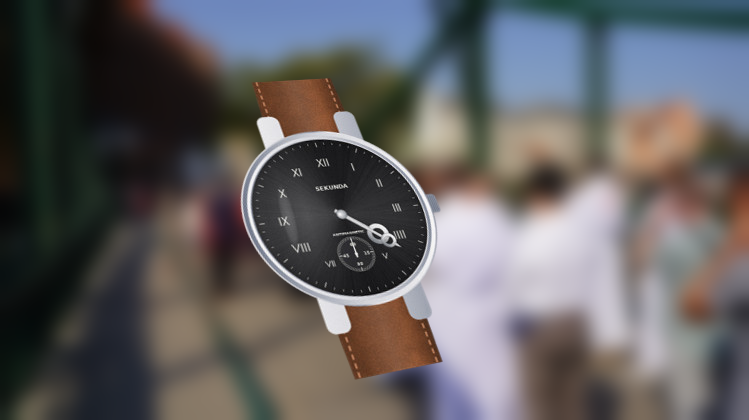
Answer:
{"hour": 4, "minute": 22}
